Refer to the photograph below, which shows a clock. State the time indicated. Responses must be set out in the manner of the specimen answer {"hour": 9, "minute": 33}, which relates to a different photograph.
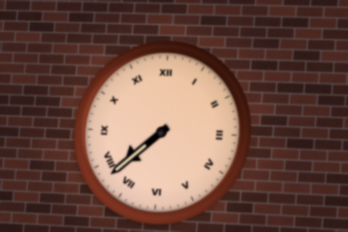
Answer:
{"hour": 7, "minute": 38}
